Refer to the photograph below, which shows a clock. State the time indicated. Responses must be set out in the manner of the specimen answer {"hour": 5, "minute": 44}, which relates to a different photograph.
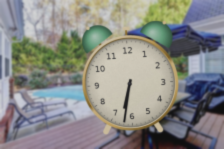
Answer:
{"hour": 6, "minute": 32}
